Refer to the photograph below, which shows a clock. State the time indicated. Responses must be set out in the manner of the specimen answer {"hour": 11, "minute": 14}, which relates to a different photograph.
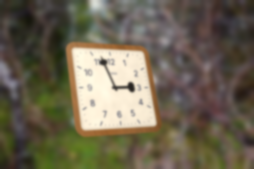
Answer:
{"hour": 2, "minute": 57}
